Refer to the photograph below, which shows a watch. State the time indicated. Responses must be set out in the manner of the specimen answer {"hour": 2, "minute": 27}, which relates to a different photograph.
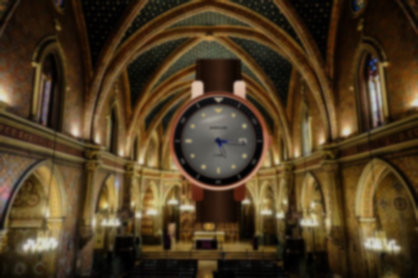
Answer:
{"hour": 5, "minute": 16}
